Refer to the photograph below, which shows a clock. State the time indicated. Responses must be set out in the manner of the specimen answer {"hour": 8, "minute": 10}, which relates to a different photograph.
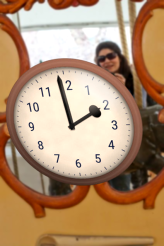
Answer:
{"hour": 1, "minute": 59}
